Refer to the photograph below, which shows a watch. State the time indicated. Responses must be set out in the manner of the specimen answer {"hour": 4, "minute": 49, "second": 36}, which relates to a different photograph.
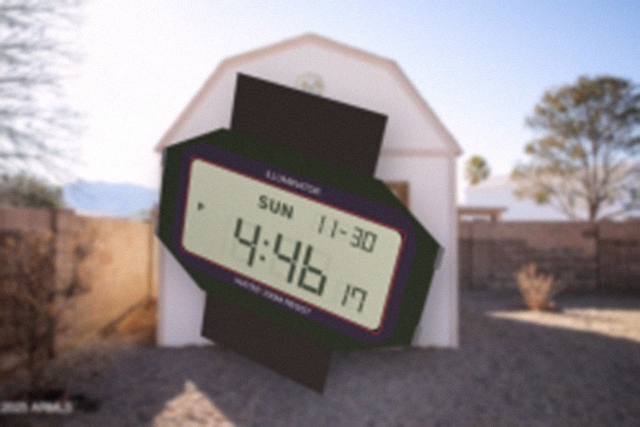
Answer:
{"hour": 4, "minute": 46, "second": 17}
